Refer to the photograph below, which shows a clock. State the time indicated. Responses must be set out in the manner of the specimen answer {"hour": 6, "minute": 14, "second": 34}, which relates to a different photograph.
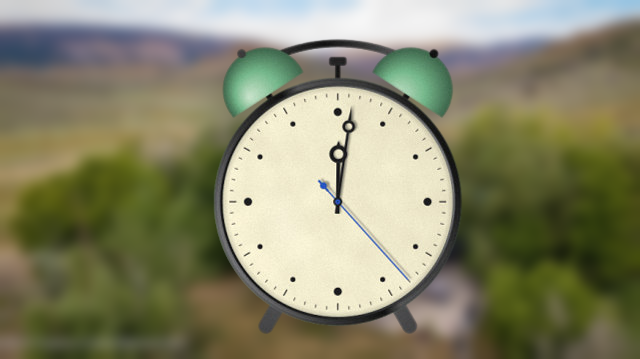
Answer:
{"hour": 12, "minute": 1, "second": 23}
